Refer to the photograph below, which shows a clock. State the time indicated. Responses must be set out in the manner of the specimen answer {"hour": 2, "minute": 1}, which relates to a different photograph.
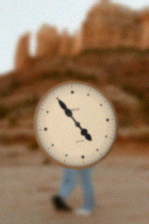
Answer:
{"hour": 4, "minute": 55}
